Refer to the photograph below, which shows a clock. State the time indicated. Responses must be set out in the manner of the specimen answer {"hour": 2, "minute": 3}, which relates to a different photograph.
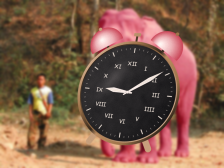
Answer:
{"hour": 9, "minute": 9}
